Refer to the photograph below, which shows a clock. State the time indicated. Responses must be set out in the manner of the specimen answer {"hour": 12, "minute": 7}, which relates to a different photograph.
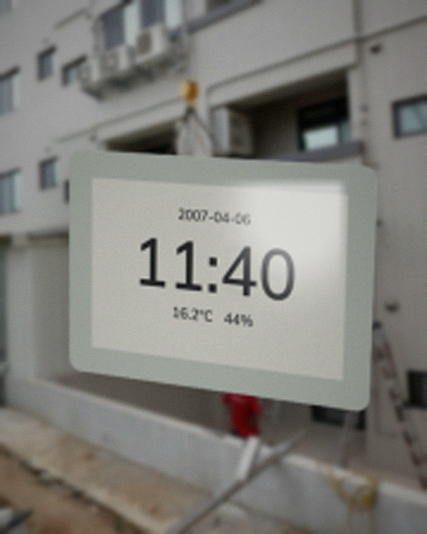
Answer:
{"hour": 11, "minute": 40}
